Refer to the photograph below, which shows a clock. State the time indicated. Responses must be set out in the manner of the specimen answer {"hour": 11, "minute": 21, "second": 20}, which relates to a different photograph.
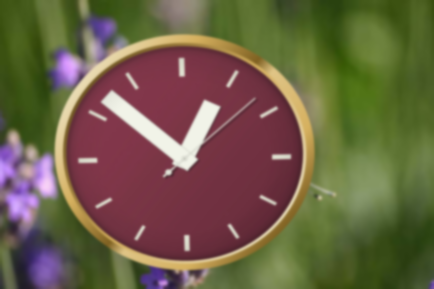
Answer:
{"hour": 12, "minute": 52, "second": 8}
